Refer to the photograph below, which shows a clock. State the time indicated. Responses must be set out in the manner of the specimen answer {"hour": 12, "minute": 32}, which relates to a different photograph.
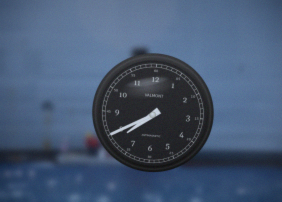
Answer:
{"hour": 7, "minute": 40}
